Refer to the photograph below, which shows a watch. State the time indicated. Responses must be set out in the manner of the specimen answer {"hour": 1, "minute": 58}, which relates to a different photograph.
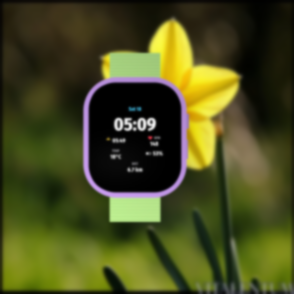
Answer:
{"hour": 5, "minute": 9}
